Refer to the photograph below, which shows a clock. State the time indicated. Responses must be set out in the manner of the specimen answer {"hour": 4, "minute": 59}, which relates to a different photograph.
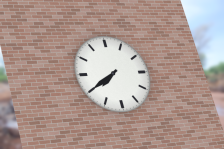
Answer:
{"hour": 7, "minute": 40}
